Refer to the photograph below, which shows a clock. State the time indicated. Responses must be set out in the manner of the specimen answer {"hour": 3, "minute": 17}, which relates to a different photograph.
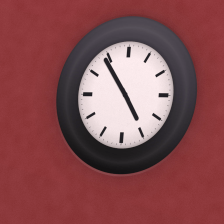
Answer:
{"hour": 4, "minute": 54}
